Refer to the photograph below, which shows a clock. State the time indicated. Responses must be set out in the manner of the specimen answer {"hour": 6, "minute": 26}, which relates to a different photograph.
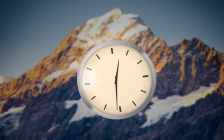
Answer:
{"hour": 12, "minute": 31}
